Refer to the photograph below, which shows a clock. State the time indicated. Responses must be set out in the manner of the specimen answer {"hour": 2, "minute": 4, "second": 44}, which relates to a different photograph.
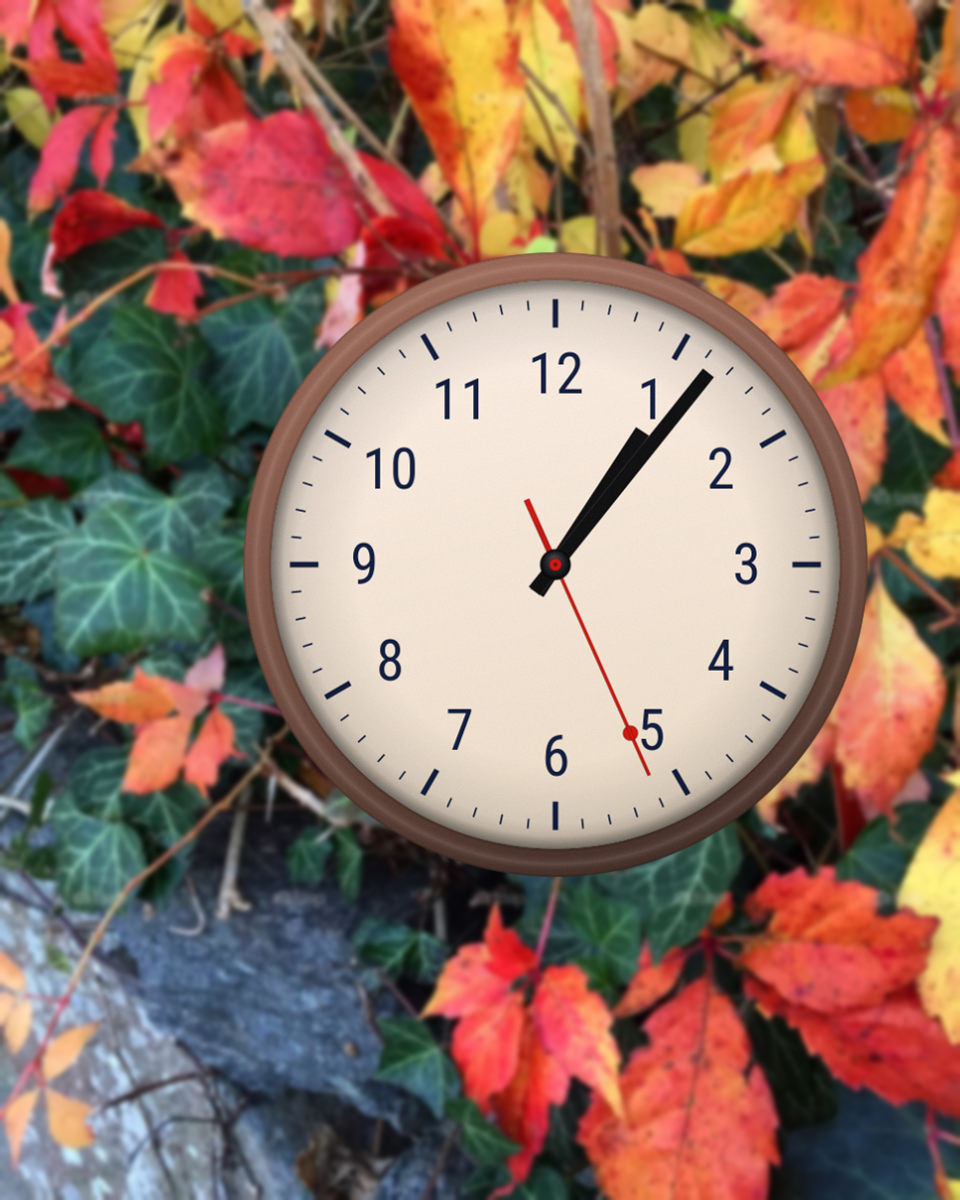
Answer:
{"hour": 1, "minute": 6, "second": 26}
